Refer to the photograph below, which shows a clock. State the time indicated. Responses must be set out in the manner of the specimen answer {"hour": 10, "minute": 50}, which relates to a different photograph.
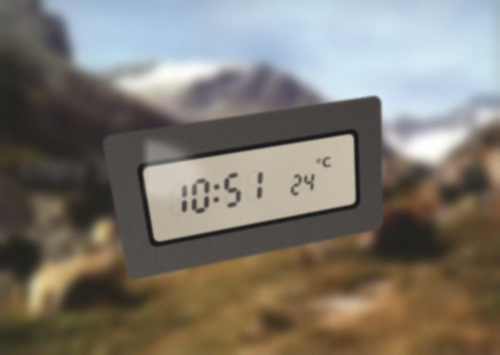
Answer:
{"hour": 10, "minute": 51}
